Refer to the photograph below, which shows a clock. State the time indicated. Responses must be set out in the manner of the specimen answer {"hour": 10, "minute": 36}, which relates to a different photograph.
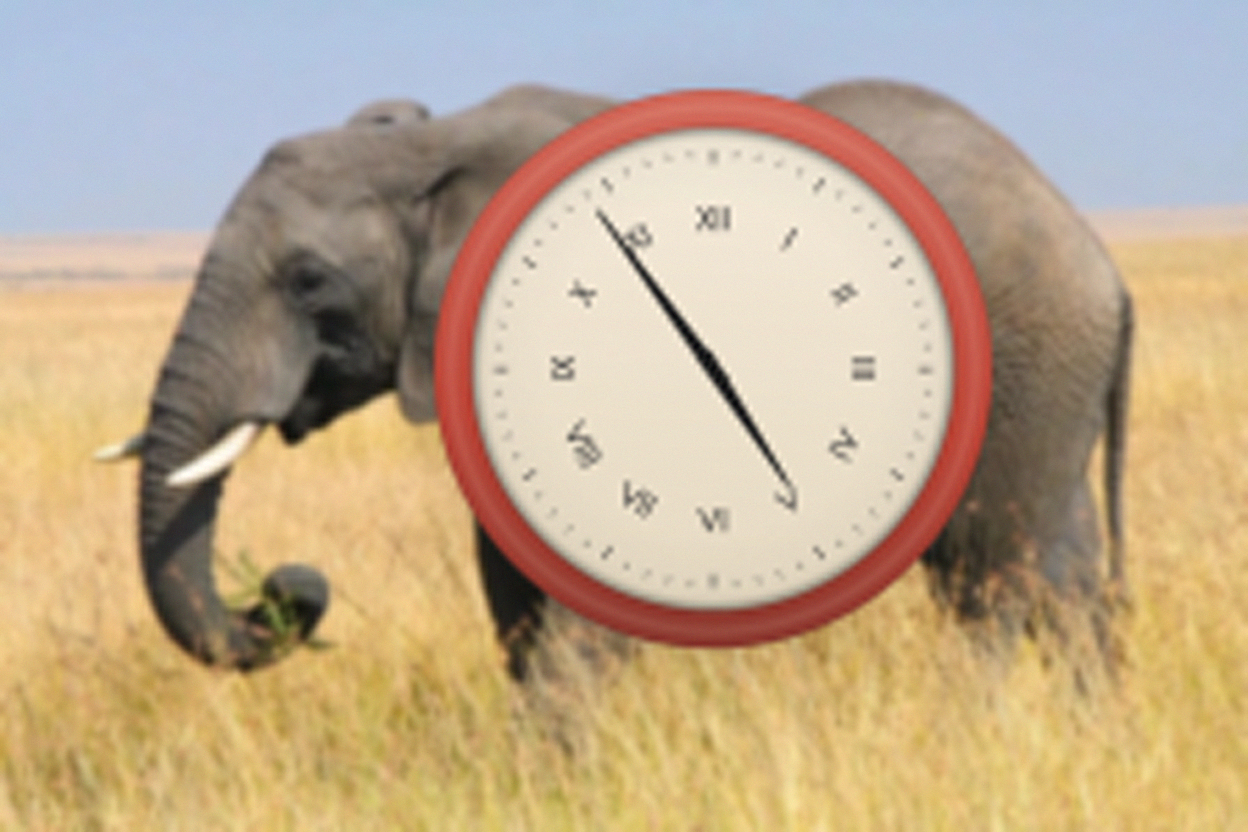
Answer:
{"hour": 4, "minute": 54}
